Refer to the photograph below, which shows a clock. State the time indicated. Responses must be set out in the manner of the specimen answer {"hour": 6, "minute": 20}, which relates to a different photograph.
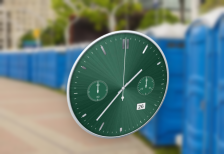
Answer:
{"hour": 1, "minute": 37}
